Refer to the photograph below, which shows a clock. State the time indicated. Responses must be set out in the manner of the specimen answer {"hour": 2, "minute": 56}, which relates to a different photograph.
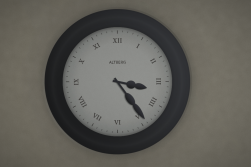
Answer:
{"hour": 3, "minute": 24}
